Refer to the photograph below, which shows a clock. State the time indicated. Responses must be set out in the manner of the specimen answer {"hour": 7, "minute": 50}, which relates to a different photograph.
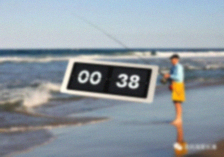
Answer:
{"hour": 0, "minute": 38}
